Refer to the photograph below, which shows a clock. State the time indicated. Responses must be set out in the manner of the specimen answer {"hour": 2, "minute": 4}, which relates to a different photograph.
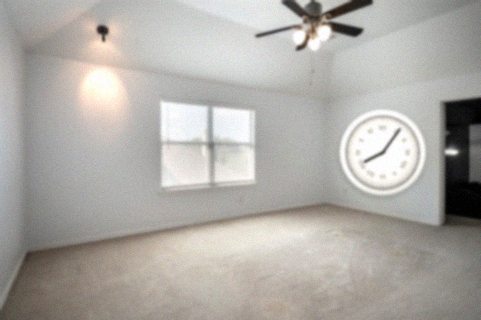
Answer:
{"hour": 8, "minute": 6}
